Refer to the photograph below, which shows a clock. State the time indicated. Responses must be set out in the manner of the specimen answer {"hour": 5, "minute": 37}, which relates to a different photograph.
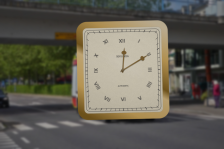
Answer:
{"hour": 12, "minute": 10}
